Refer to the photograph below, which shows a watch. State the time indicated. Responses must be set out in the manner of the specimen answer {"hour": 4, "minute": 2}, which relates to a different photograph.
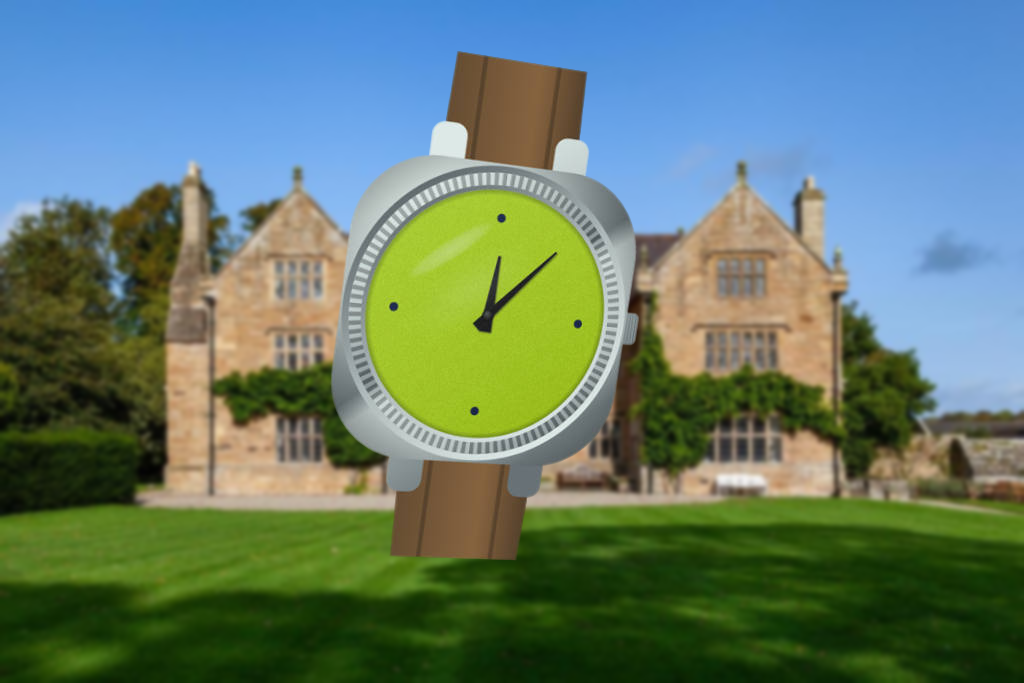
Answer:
{"hour": 12, "minute": 7}
